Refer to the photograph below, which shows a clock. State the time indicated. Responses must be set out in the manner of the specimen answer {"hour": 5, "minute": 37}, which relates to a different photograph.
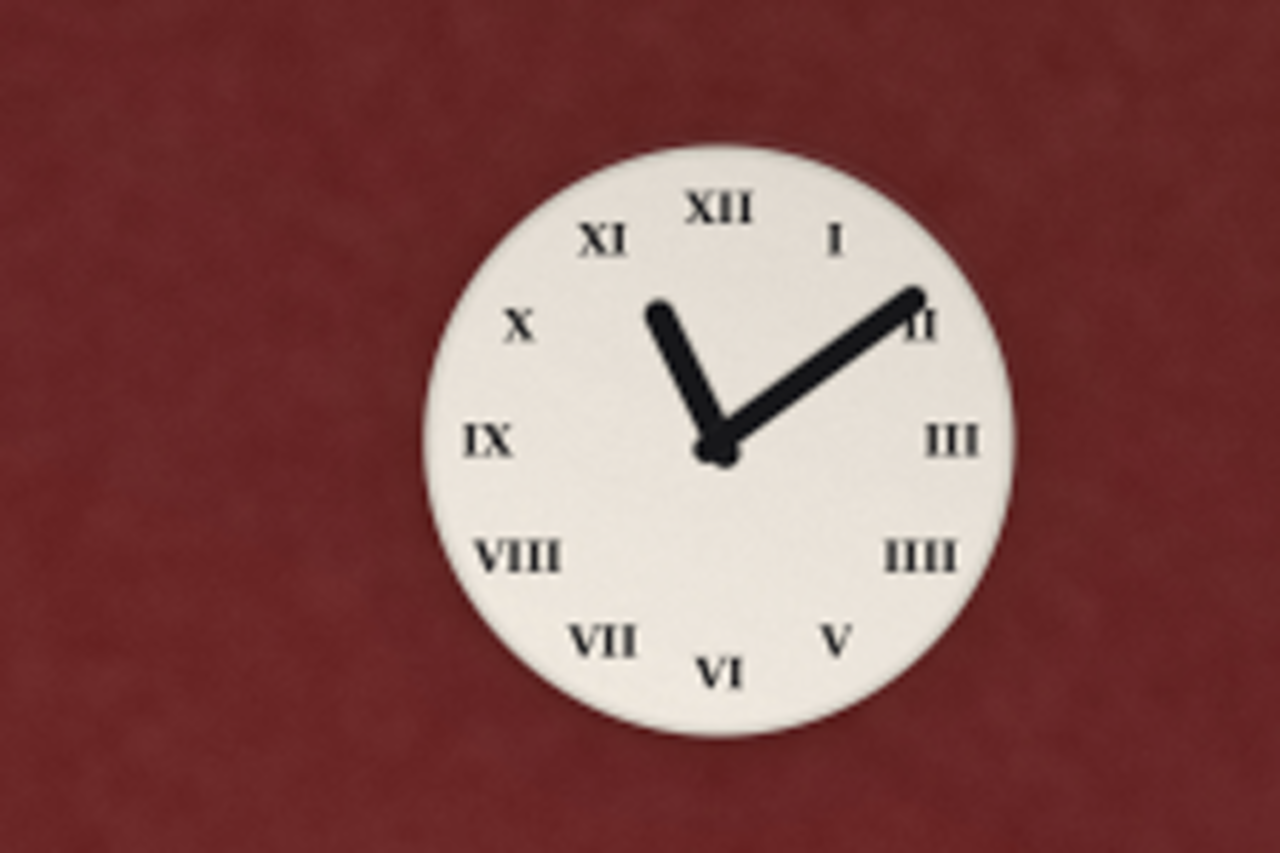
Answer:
{"hour": 11, "minute": 9}
